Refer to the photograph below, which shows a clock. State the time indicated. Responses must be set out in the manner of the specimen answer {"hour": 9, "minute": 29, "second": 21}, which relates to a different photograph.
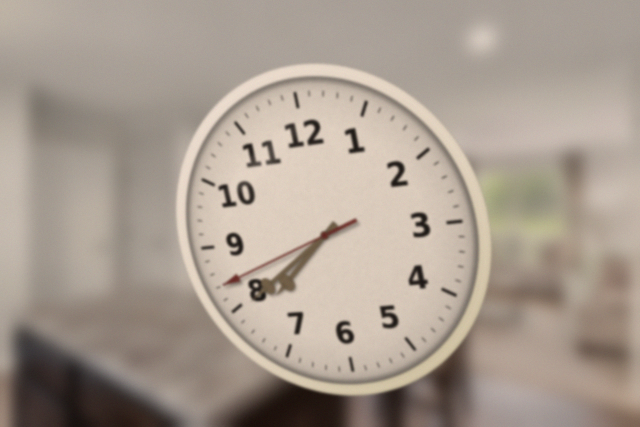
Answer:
{"hour": 7, "minute": 39, "second": 42}
